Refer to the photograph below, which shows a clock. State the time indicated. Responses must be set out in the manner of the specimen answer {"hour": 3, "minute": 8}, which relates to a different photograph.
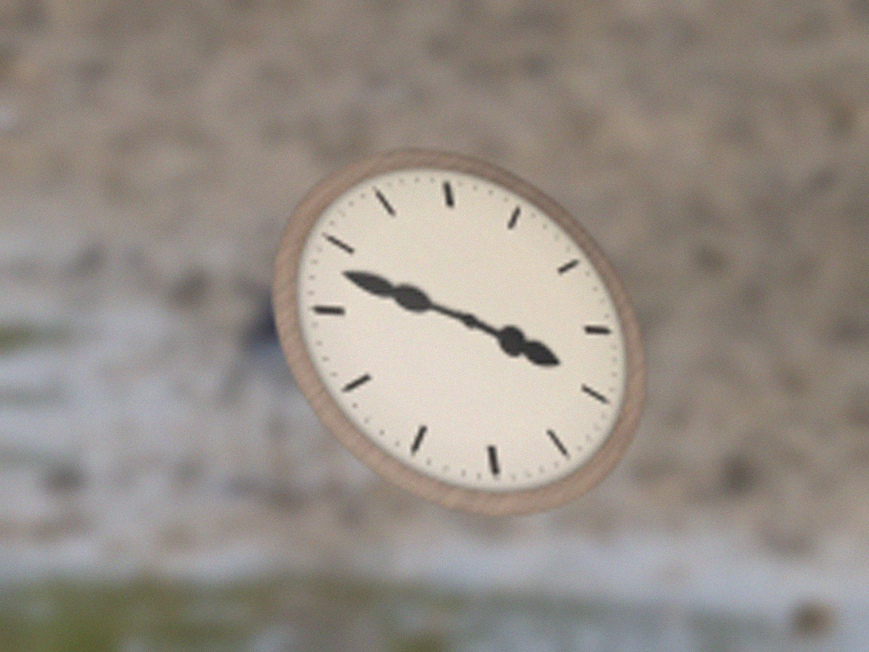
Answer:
{"hour": 3, "minute": 48}
